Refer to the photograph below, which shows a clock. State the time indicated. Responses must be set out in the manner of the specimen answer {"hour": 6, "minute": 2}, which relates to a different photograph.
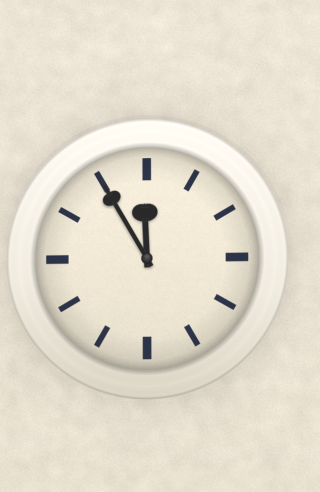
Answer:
{"hour": 11, "minute": 55}
